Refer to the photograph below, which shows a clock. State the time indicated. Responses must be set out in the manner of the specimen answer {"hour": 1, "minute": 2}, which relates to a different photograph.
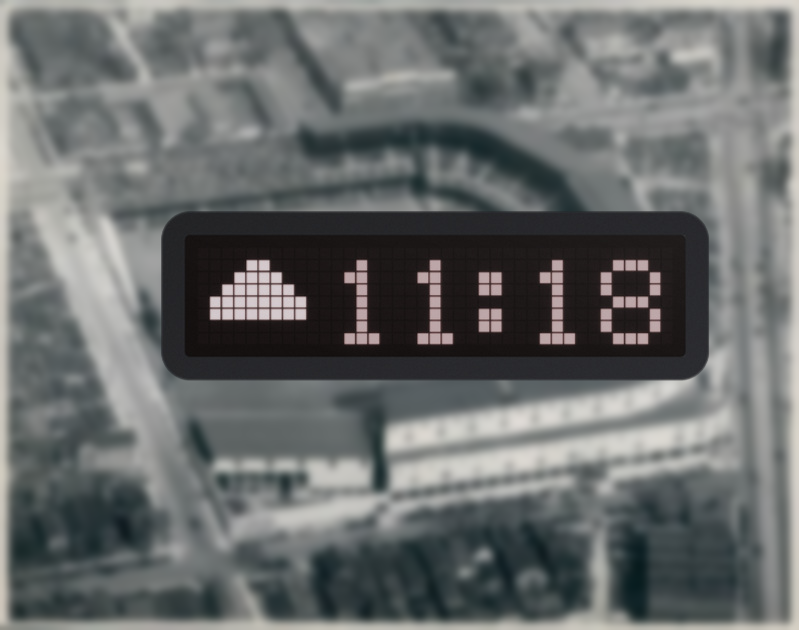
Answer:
{"hour": 11, "minute": 18}
